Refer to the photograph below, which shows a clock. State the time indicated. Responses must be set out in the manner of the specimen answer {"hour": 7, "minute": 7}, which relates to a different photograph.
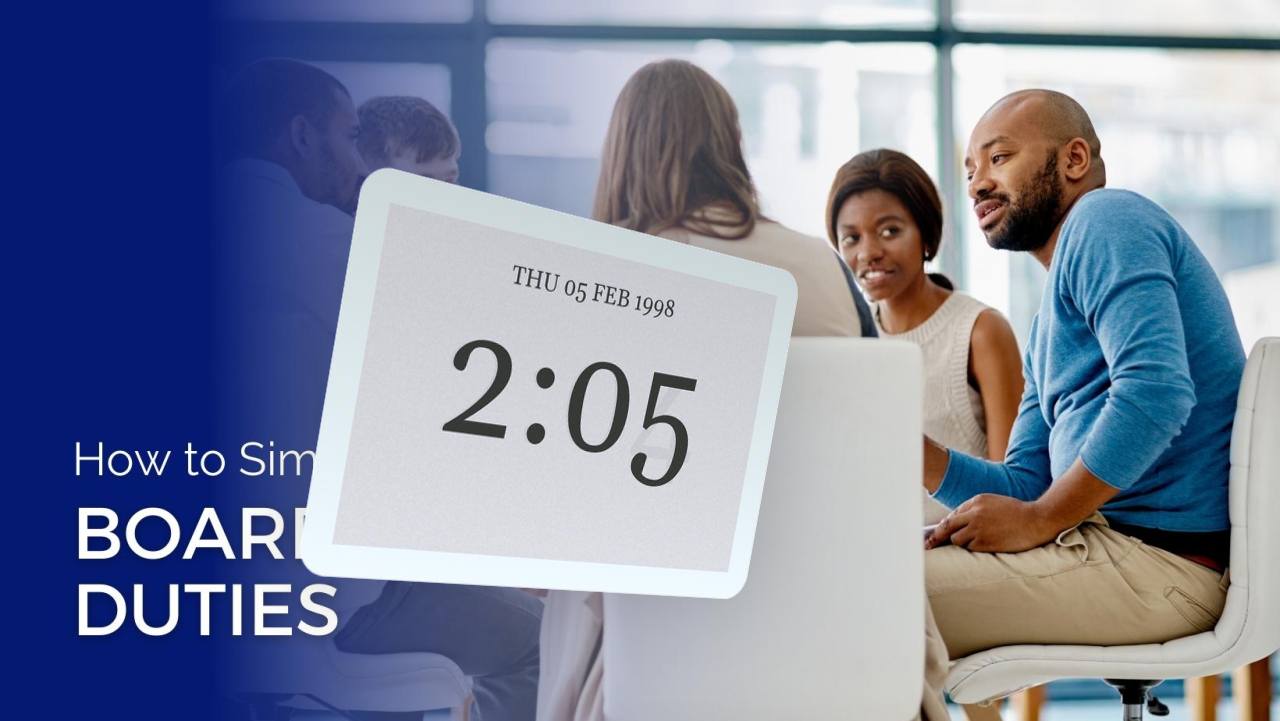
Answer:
{"hour": 2, "minute": 5}
